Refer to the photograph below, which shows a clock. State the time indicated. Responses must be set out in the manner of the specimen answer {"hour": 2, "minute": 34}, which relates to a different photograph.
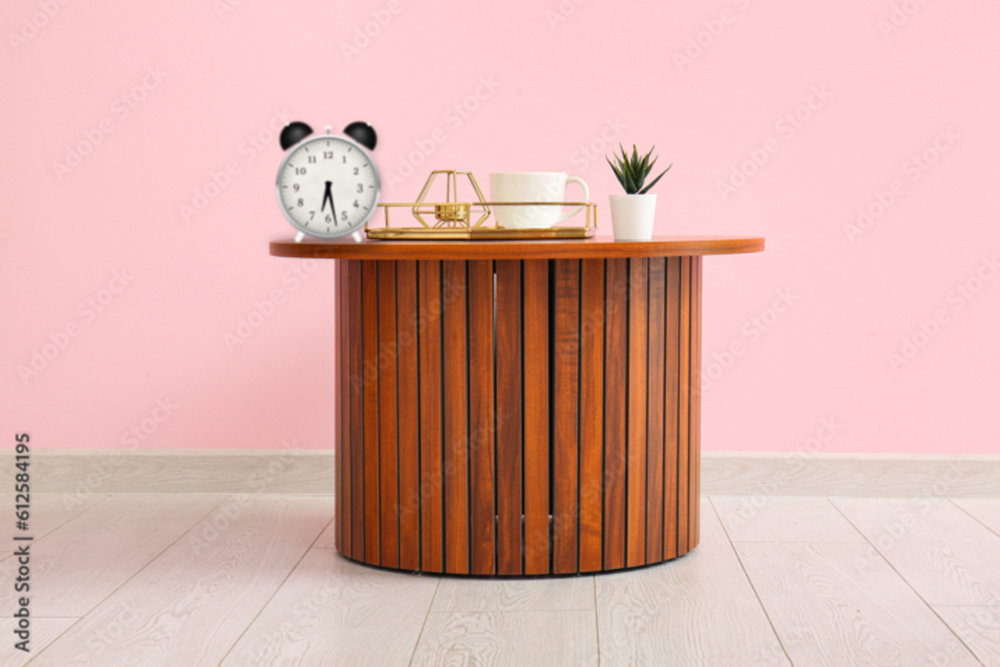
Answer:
{"hour": 6, "minute": 28}
